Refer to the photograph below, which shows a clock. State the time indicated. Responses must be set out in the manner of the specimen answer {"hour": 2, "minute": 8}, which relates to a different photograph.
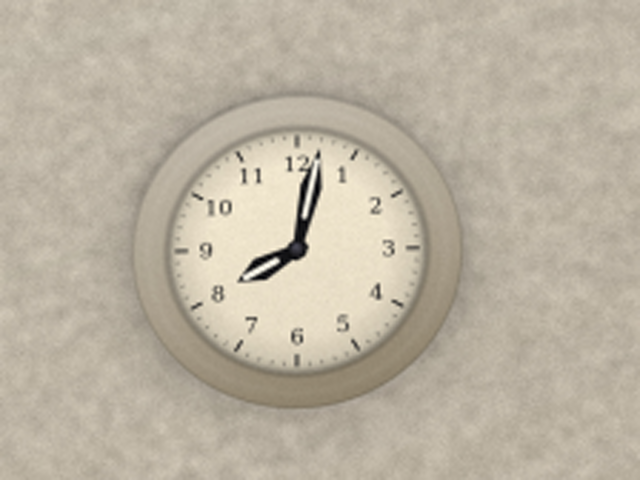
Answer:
{"hour": 8, "minute": 2}
